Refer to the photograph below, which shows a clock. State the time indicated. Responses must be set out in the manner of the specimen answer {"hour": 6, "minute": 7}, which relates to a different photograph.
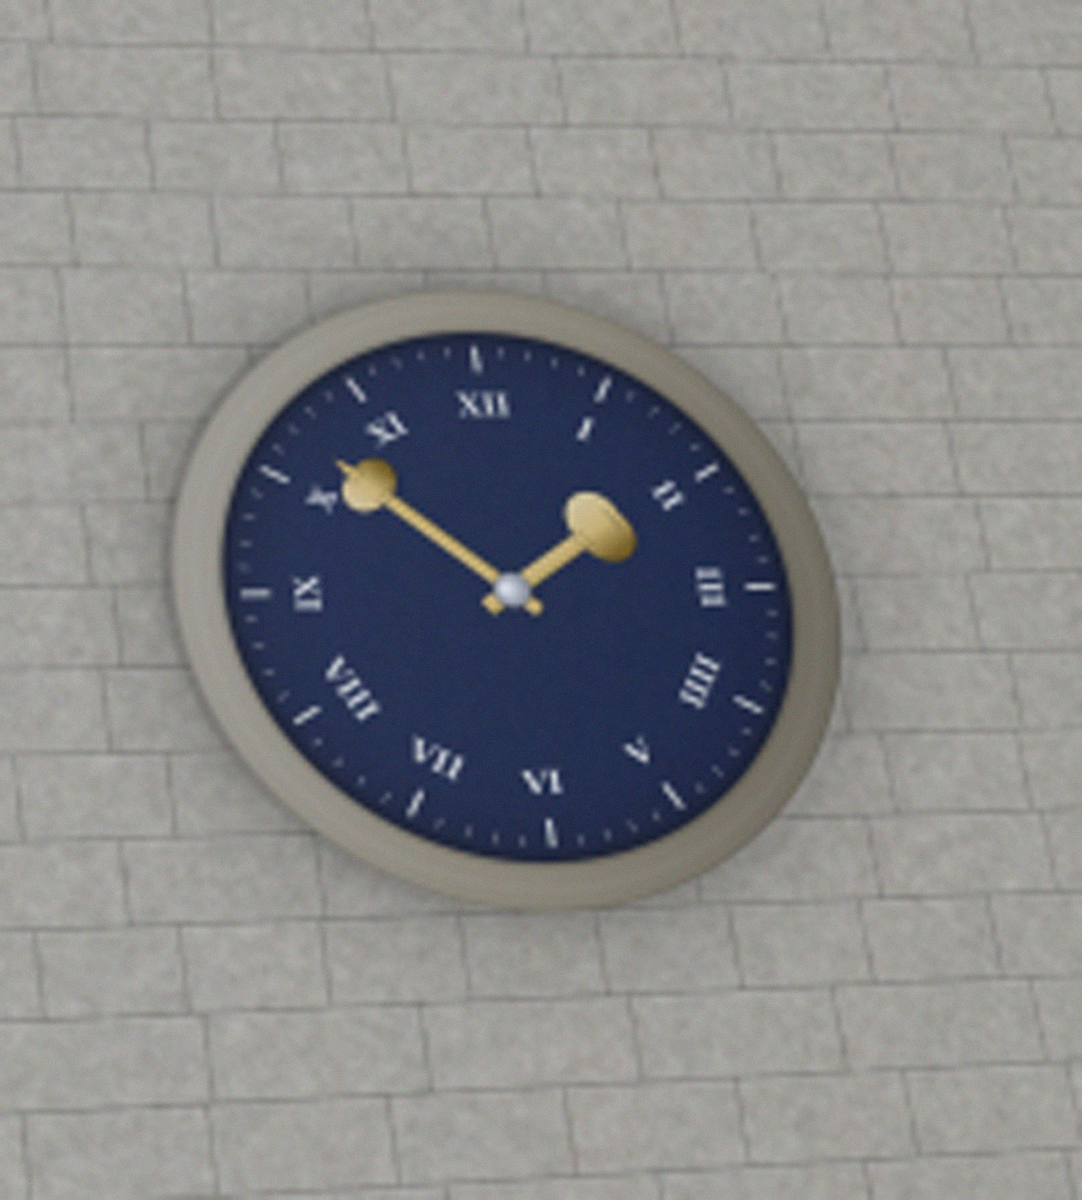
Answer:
{"hour": 1, "minute": 52}
